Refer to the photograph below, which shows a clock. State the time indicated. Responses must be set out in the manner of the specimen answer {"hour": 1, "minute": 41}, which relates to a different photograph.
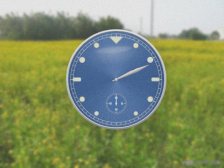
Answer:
{"hour": 2, "minute": 11}
